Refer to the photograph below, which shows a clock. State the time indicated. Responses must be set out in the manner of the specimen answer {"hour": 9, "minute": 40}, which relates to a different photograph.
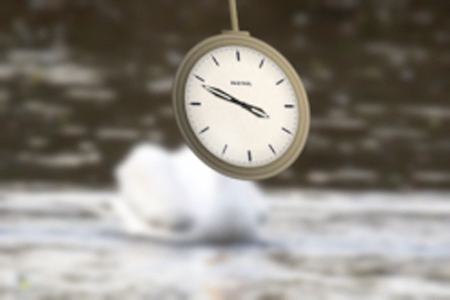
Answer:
{"hour": 3, "minute": 49}
